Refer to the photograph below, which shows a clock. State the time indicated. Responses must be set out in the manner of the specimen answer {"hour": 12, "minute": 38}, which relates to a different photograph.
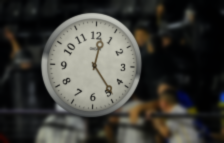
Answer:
{"hour": 12, "minute": 24}
